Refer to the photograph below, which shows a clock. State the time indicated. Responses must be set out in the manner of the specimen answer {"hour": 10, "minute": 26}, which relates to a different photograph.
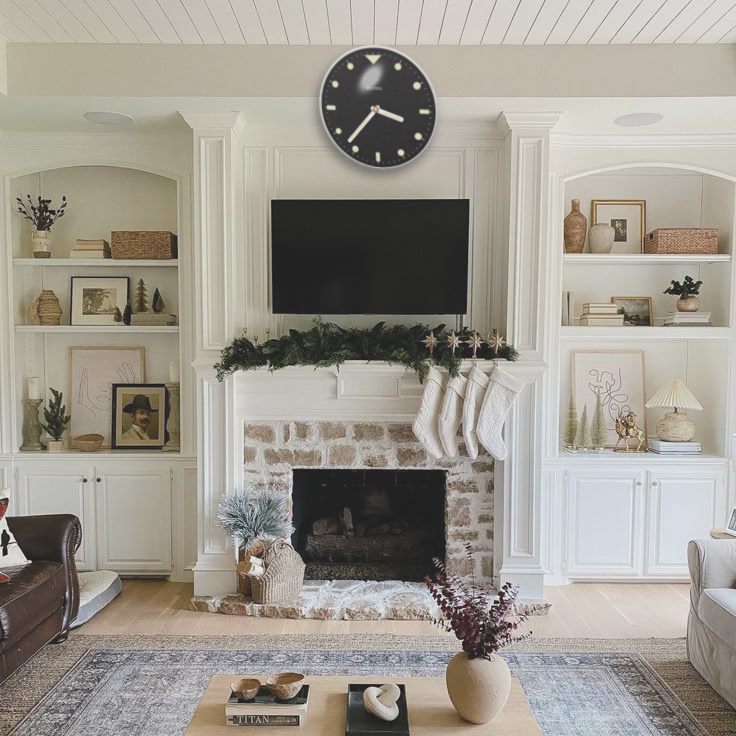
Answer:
{"hour": 3, "minute": 37}
